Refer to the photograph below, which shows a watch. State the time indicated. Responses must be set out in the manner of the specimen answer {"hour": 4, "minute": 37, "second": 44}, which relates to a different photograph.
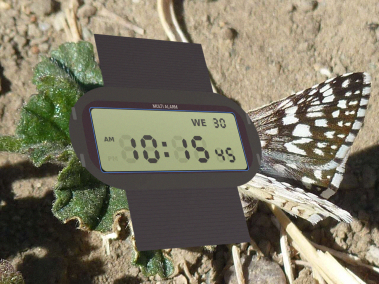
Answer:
{"hour": 10, "minute": 15, "second": 45}
